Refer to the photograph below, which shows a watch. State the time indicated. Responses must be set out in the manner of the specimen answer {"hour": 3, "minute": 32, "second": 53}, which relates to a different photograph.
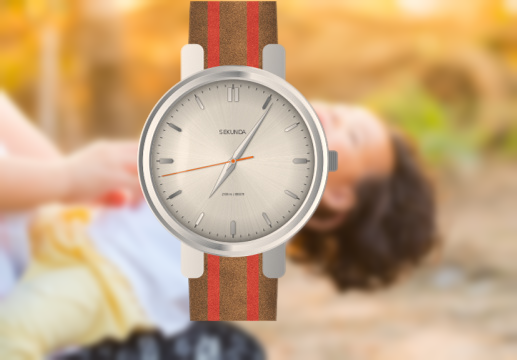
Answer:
{"hour": 7, "minute": 5, "second": 43}
